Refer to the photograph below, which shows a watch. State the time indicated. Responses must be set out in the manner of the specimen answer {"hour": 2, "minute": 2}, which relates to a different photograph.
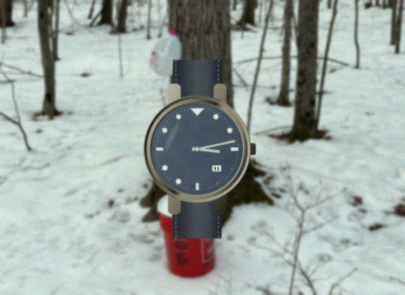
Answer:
{"hour": 3, "minute": 13}
